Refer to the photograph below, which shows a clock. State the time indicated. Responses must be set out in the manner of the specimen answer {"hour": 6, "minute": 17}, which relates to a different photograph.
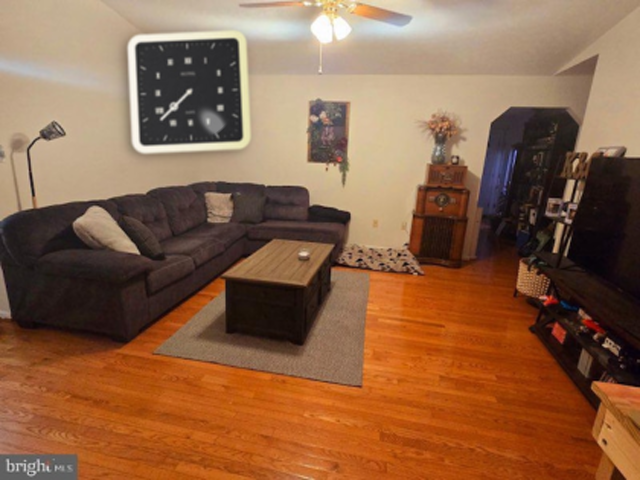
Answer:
{"hour": 7, "minute": 38}
